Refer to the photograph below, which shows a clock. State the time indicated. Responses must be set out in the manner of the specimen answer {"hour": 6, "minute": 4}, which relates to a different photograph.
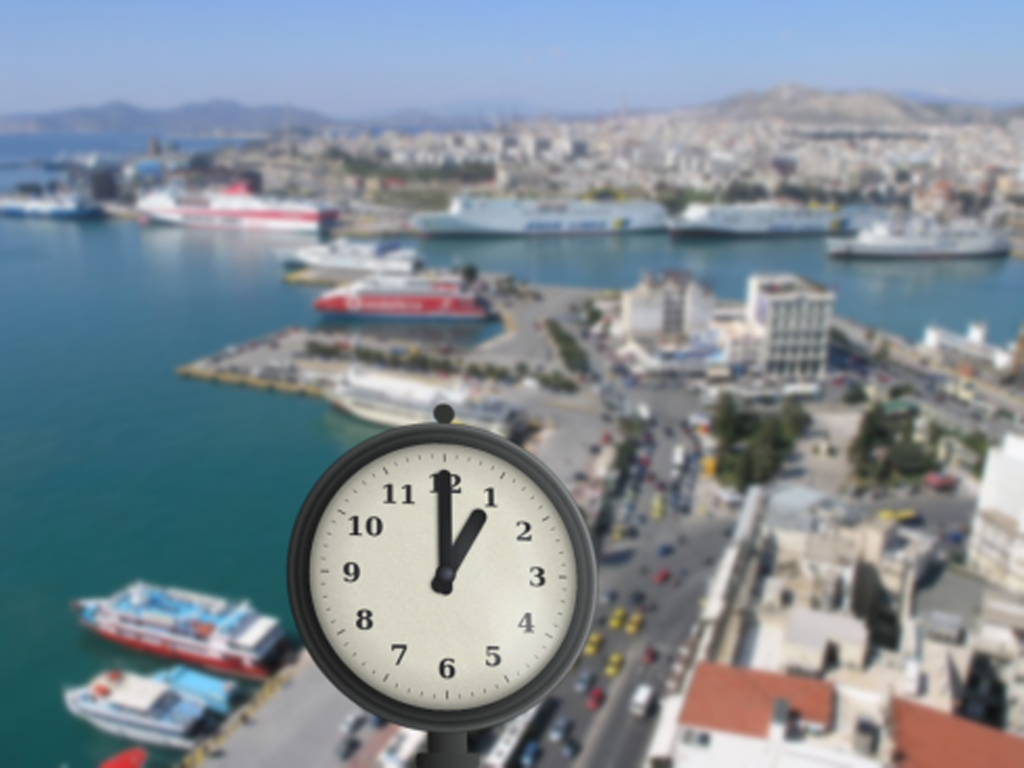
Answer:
{"hour": 1, "minute": 0}
